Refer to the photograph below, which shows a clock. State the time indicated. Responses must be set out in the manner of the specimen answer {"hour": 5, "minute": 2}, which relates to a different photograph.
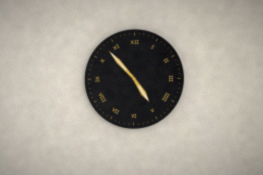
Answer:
{"hour": 4, "minute": 53}
